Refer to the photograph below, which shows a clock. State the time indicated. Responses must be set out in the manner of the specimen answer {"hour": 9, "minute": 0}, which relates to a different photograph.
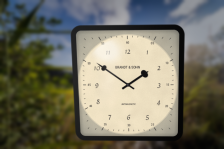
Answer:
{"hour": 1, "minute": 51}
